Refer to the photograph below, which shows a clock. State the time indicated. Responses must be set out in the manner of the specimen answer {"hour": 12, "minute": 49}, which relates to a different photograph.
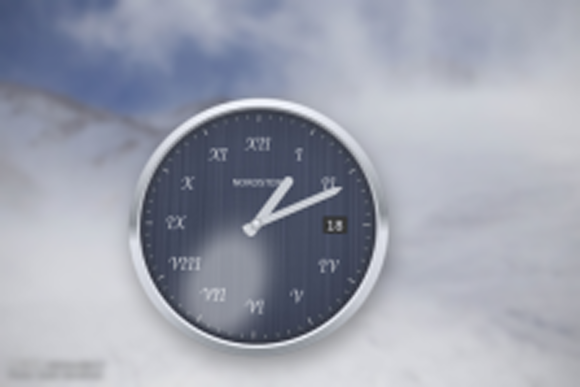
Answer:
{"hour": 1, "minute": 11}
